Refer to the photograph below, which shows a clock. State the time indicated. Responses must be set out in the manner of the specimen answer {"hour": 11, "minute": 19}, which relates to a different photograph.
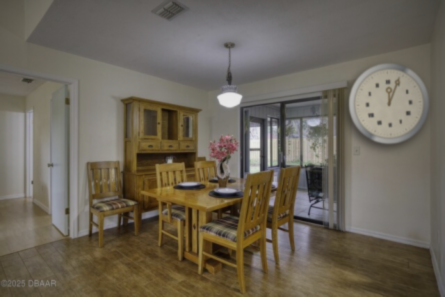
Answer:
{"hour": 12, "minute": 4}
